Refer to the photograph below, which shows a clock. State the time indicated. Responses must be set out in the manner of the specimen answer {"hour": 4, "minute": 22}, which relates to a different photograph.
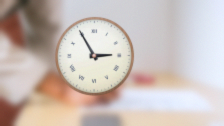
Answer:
{"hour": 2, "minute": 55}
